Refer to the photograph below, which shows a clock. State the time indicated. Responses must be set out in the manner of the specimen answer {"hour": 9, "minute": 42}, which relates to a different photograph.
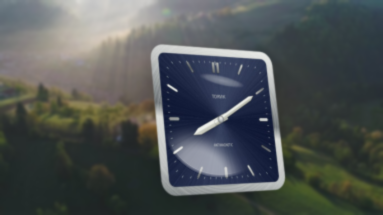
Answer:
{"hour": 8, "minute": 10}
